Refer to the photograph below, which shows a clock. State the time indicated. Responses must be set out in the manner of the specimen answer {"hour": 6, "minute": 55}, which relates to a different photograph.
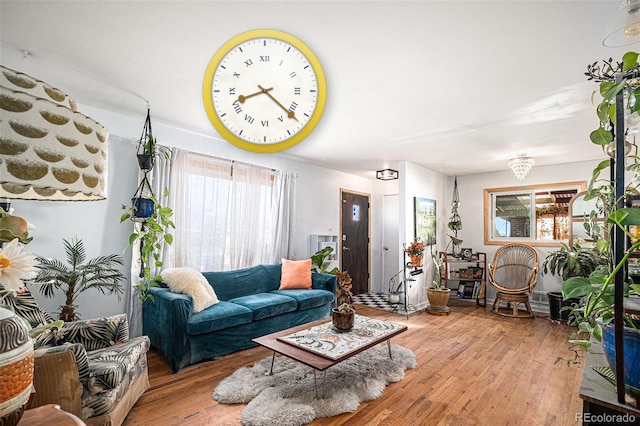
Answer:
{"hour": 8, "minute": 22}
